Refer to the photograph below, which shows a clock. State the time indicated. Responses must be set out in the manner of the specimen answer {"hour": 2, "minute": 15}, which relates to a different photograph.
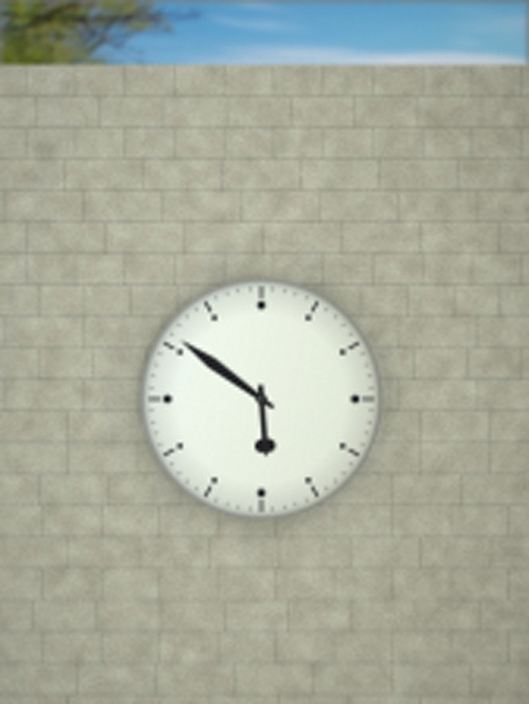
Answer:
{"hour": 5, "minute": 51}
